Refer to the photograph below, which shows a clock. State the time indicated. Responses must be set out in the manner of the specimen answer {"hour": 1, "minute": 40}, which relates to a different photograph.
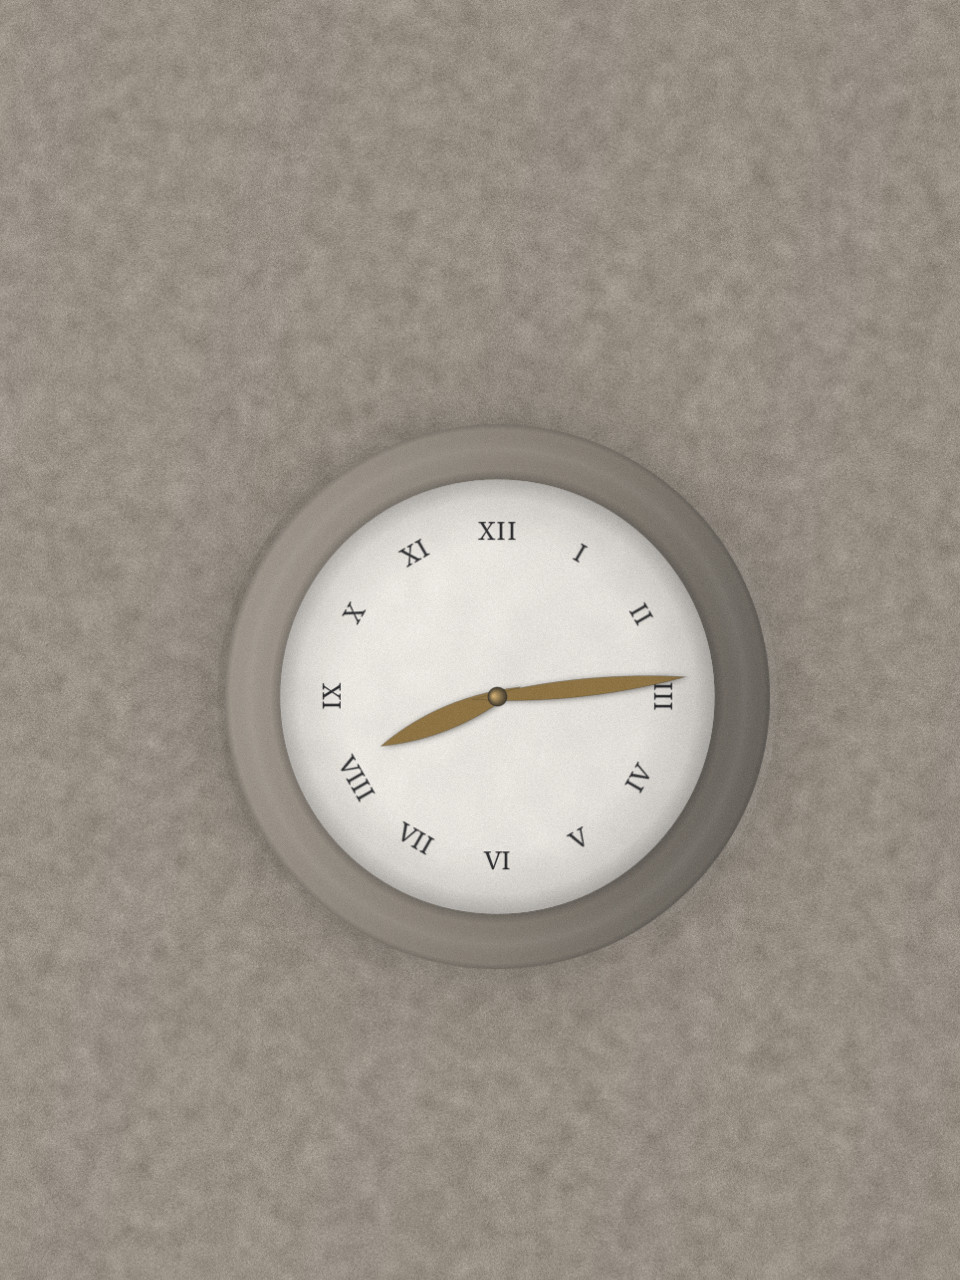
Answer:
{"hour": 8, "minute": 14}
